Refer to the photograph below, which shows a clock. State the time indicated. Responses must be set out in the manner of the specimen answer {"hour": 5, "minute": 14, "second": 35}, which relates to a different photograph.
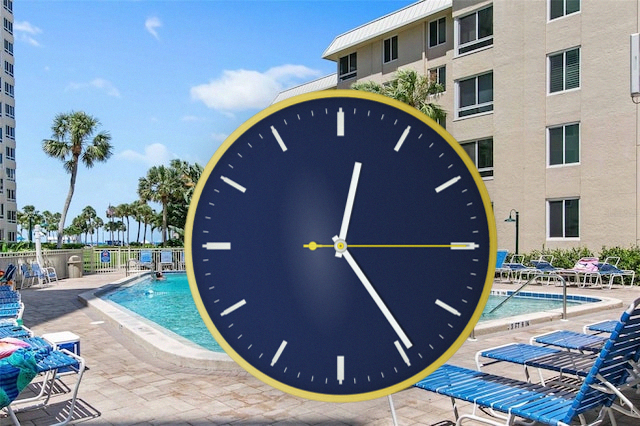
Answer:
{"hour": 12, "minute": 24, "second": 15}
